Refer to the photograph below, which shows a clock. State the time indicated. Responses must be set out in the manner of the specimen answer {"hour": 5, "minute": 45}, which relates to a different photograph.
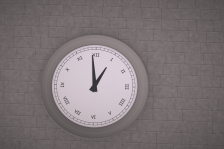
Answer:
{"hour": 12, "minute": 59}
